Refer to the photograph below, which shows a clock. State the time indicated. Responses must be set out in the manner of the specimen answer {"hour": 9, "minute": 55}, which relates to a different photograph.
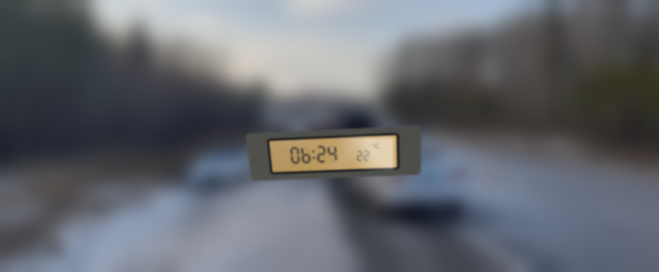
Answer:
{"hour": 6, "minute": 24}
